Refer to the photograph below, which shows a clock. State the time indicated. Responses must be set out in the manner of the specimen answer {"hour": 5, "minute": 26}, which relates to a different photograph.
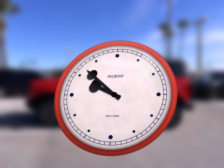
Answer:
{"hour": 9, "minute": 52}
